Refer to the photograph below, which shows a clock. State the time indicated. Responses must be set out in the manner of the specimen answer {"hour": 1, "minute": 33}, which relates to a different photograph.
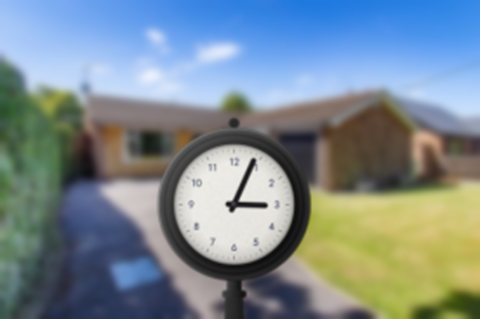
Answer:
{"hour": 3, "minute": 4}
